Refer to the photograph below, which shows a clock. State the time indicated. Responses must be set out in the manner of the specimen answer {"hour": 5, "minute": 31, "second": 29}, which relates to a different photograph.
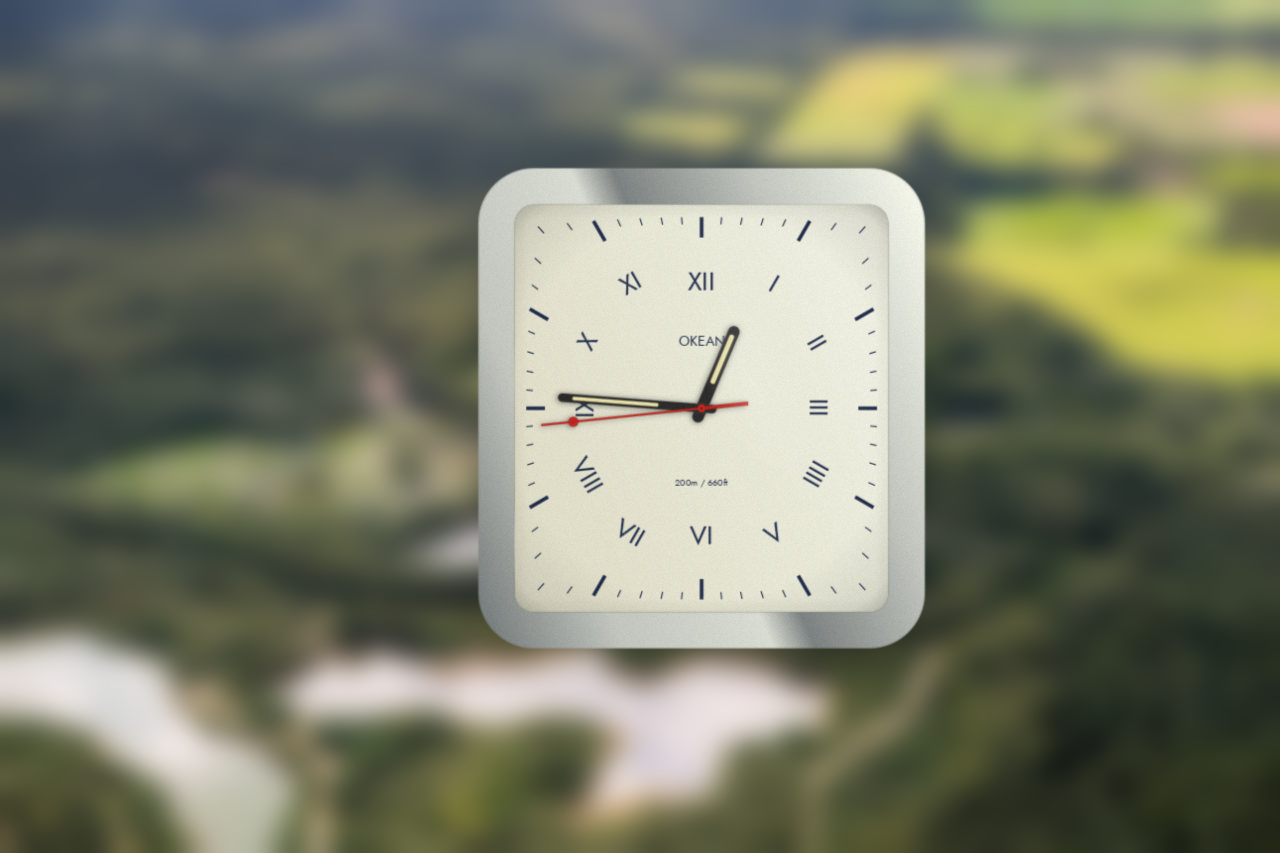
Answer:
{"hour": 12, "minute": 45, "second": 44}
